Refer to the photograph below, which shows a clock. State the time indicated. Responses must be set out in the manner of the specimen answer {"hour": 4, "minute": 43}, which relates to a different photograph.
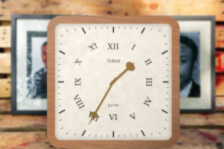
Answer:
{"hour": 1, "minute": 35}
